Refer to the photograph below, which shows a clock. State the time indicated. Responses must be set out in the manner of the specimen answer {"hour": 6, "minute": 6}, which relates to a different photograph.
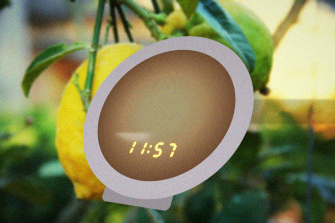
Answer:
{"hour": 11, "minute": 57}
